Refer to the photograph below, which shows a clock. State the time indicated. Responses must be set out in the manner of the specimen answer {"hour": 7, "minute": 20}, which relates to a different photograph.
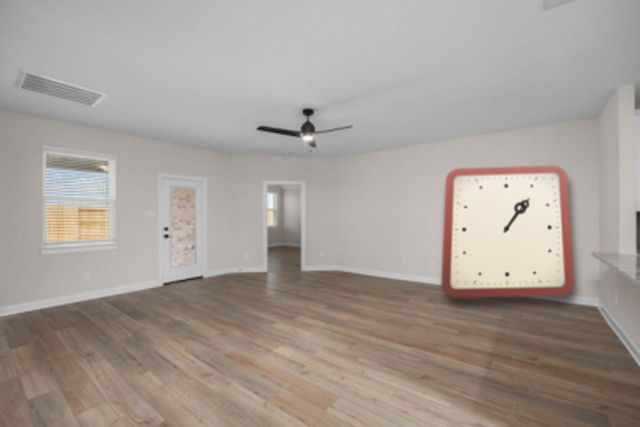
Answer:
{"hour": 1, "minute": 6}
